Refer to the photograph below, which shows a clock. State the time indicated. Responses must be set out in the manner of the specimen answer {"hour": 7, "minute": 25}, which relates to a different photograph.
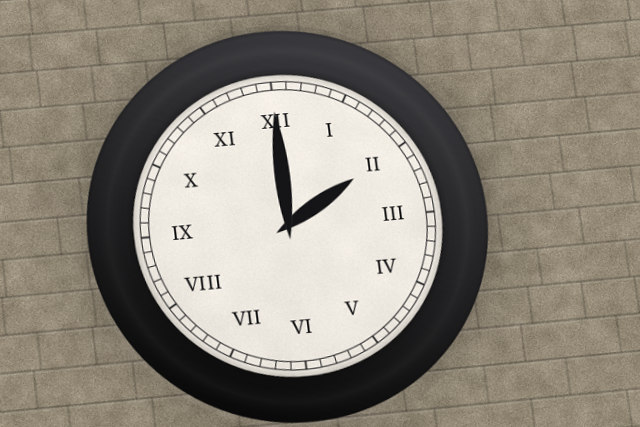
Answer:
{"hour": 2, "minute": 0}
